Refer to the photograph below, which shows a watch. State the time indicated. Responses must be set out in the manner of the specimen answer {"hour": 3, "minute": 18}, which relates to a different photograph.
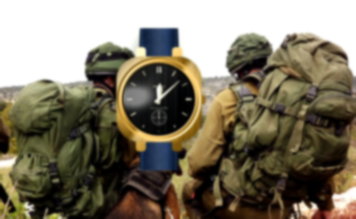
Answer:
{"hour": 12, "minute": 8}
